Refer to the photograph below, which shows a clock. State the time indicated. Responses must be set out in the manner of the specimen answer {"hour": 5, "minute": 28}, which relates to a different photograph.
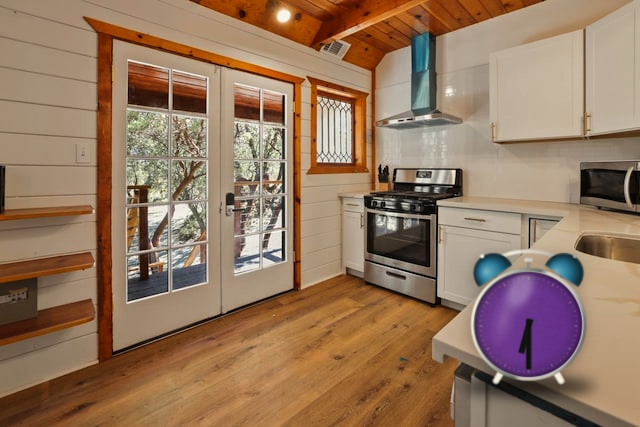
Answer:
{"hour": 6, "minute": 30}
